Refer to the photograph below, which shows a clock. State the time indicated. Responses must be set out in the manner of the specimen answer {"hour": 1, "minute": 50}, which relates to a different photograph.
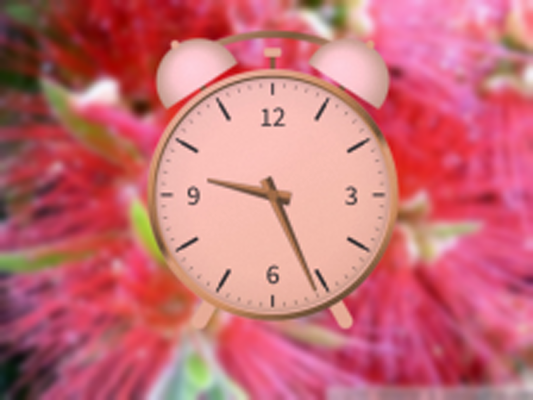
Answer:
{"hour": 9, "minute": 26}
